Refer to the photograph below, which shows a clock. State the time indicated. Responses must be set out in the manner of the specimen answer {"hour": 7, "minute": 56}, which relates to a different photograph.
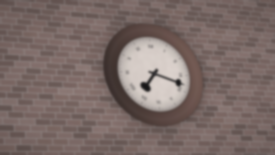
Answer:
{"hour": 7, "minute": 18}
